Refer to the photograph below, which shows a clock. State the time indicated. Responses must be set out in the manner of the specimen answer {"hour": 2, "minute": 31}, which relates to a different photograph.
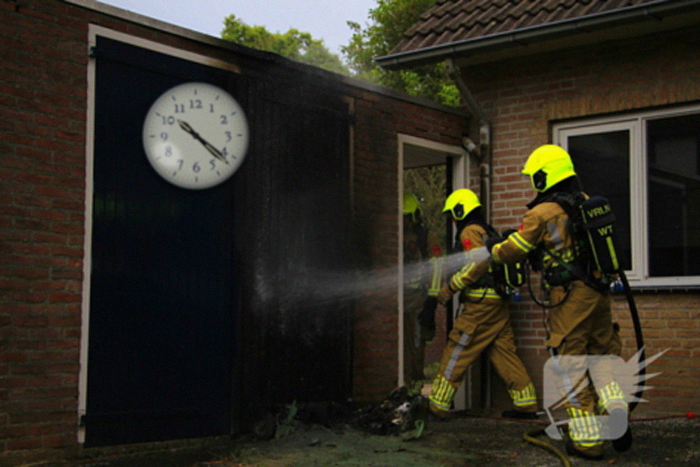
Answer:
{"hour": 10, "minute": 22}
